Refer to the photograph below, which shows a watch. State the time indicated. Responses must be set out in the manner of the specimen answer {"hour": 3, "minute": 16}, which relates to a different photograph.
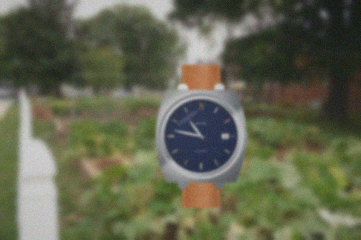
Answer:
{"hour": 10, "minute": 47}
